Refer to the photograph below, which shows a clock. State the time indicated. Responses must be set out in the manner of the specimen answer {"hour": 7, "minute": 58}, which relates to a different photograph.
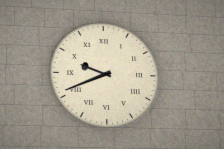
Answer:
{"hour": 9, "minute": 41}
